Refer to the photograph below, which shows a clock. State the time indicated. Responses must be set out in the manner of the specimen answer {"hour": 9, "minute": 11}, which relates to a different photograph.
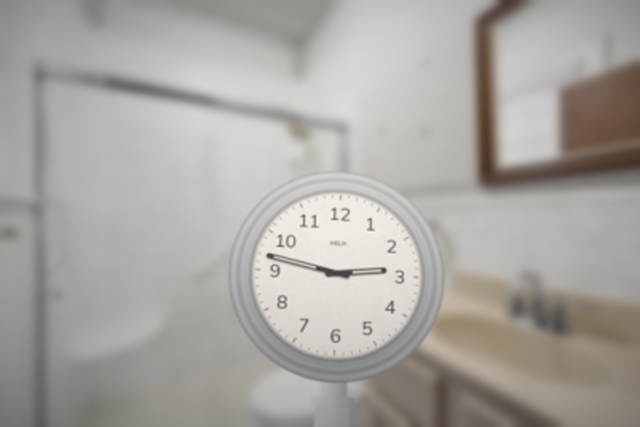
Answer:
{"hour": 2, "minute": 47}
